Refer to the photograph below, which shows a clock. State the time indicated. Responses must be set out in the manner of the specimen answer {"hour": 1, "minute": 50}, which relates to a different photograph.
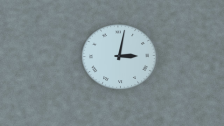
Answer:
{"hour": 3, "minute": 2}
